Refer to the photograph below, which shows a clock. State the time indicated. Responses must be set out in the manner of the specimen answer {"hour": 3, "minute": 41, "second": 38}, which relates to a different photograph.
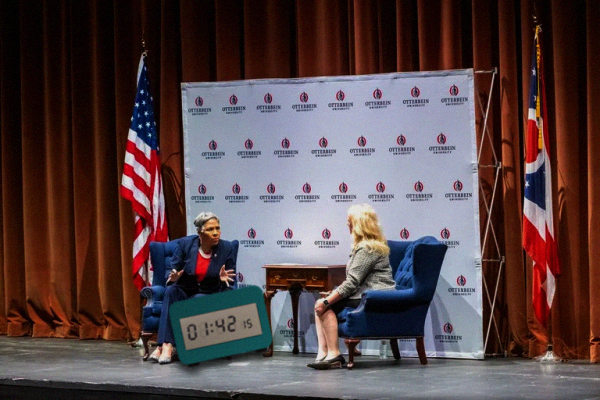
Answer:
{"hour": 1, "minute": 42, "second": 15}
